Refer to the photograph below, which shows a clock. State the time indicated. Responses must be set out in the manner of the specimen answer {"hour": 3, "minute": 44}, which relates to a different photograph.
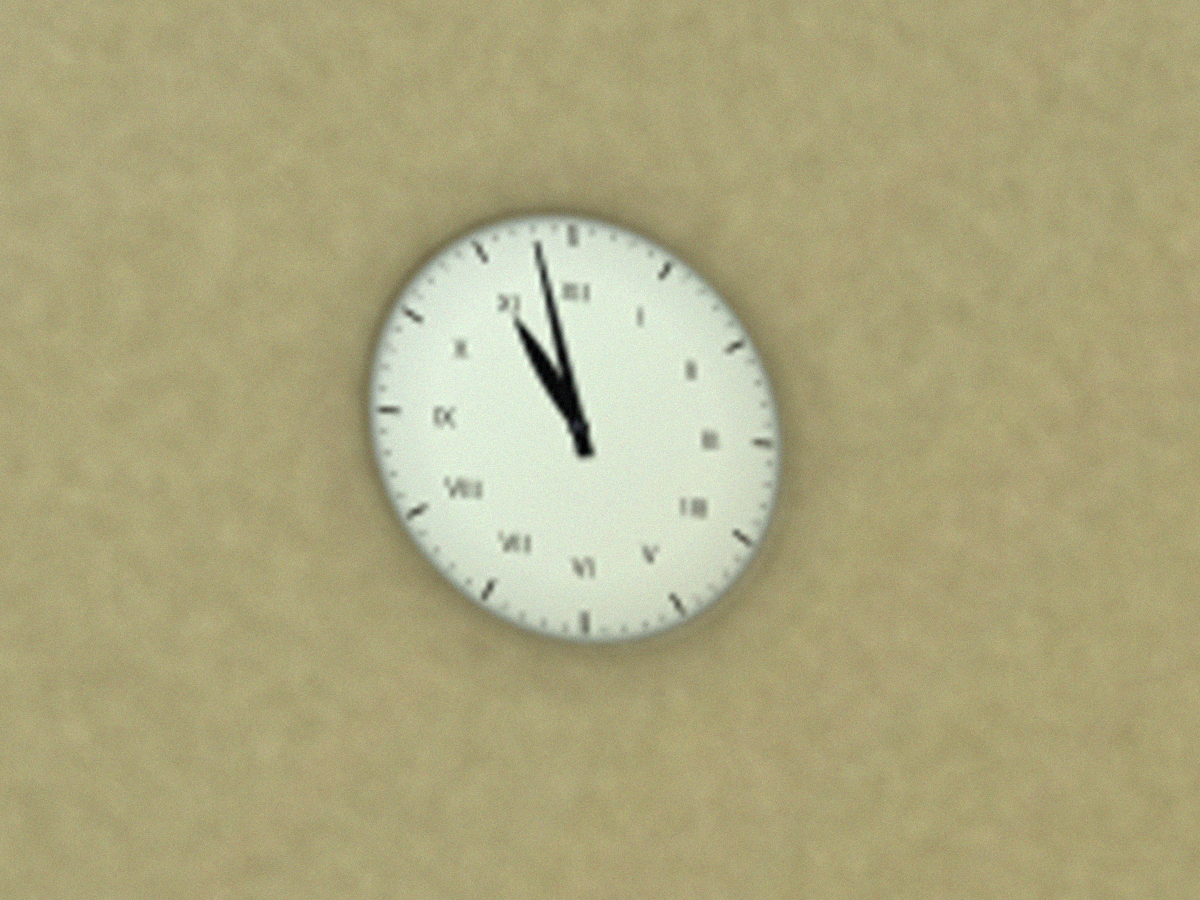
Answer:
{"hour": 10, "minute": 58}
